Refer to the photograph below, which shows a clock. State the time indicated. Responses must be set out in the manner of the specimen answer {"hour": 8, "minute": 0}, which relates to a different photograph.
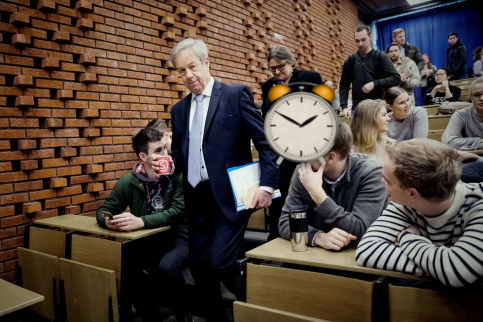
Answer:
{"hour": 1, "minute": 50}
